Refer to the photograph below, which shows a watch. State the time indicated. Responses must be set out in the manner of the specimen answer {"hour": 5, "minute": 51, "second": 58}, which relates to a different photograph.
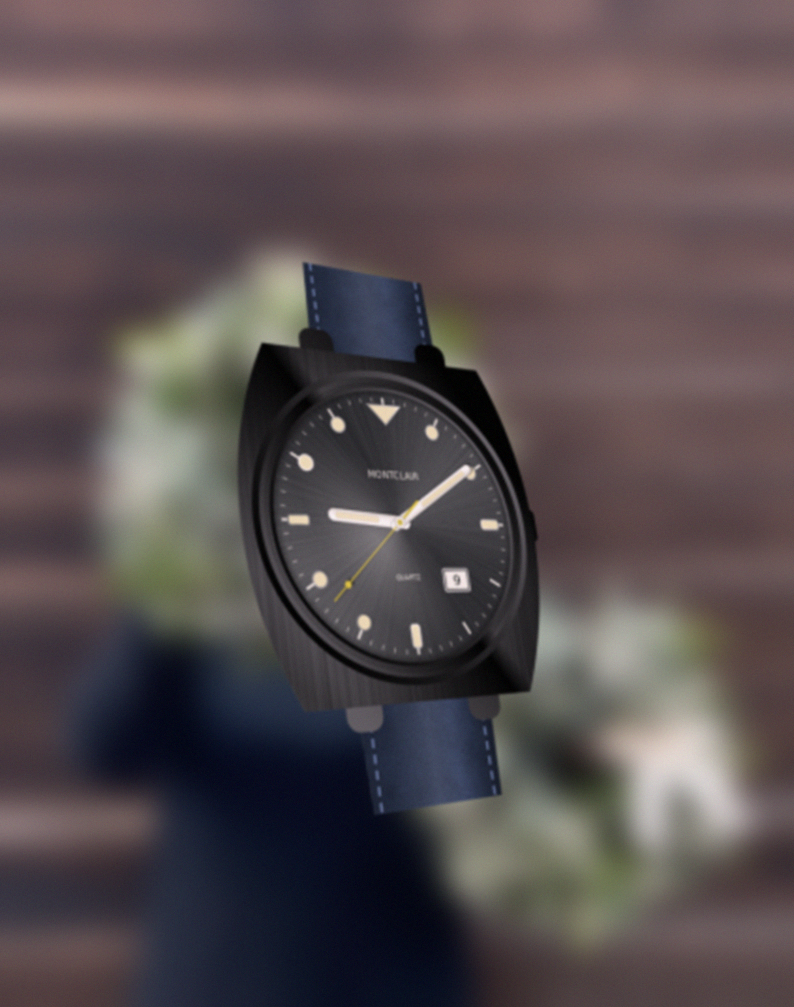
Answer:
{"hour": 9, "minute": 9, "second": 38}
